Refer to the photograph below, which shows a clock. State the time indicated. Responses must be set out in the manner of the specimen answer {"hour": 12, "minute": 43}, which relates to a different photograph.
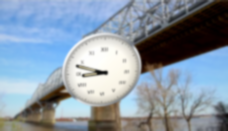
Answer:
{"hour": 8, "minute": 48}
